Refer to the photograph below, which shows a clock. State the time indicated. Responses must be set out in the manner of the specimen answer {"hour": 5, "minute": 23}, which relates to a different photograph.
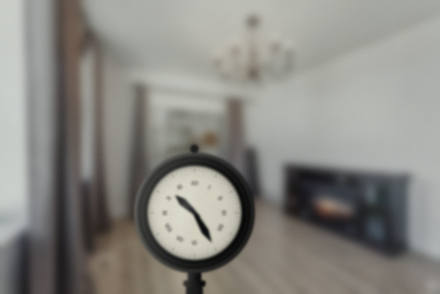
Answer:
{"hour": 10, "minute": 25}
